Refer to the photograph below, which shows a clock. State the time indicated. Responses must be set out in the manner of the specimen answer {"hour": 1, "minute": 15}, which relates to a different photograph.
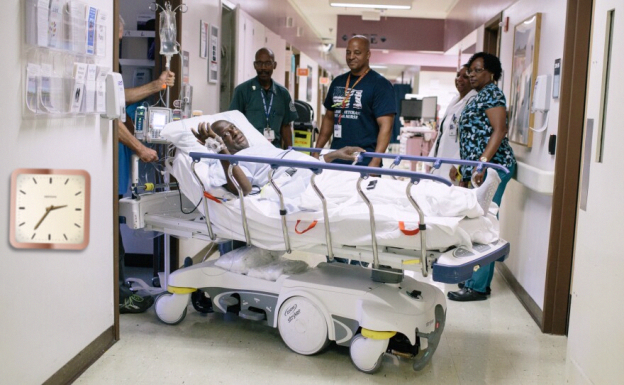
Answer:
{"hour": 2, "minute": 36}
